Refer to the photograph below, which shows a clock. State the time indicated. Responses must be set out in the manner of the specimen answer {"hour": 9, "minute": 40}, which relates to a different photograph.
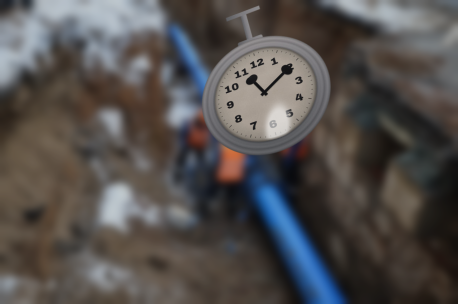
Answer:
{"hour": 11, "minute": 10}
